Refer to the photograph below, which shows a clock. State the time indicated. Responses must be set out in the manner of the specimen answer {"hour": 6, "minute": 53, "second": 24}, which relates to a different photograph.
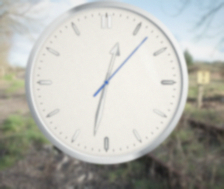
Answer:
{"hour": 12, "minute": 32, "second": 7}
